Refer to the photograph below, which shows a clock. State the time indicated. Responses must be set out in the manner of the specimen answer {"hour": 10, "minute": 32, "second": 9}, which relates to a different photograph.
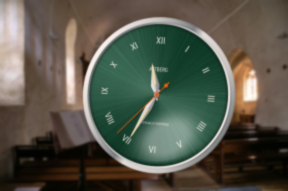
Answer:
{"hour": 11, "minute": 34, "second": 37}
